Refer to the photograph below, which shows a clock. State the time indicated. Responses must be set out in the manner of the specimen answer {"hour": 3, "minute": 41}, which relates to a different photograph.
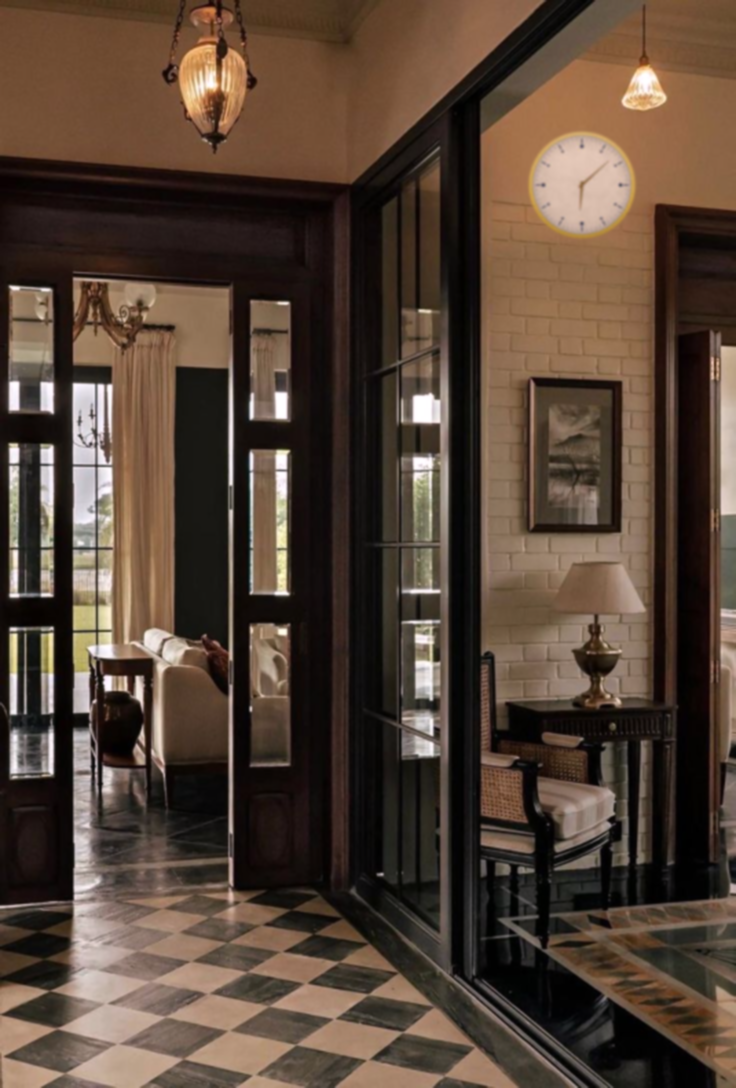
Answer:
{"hour": 6, "minute": 8}
